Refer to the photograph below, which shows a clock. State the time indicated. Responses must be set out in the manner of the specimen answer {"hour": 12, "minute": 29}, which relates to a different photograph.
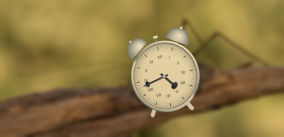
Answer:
{"hour": 4, "minute": 43}
